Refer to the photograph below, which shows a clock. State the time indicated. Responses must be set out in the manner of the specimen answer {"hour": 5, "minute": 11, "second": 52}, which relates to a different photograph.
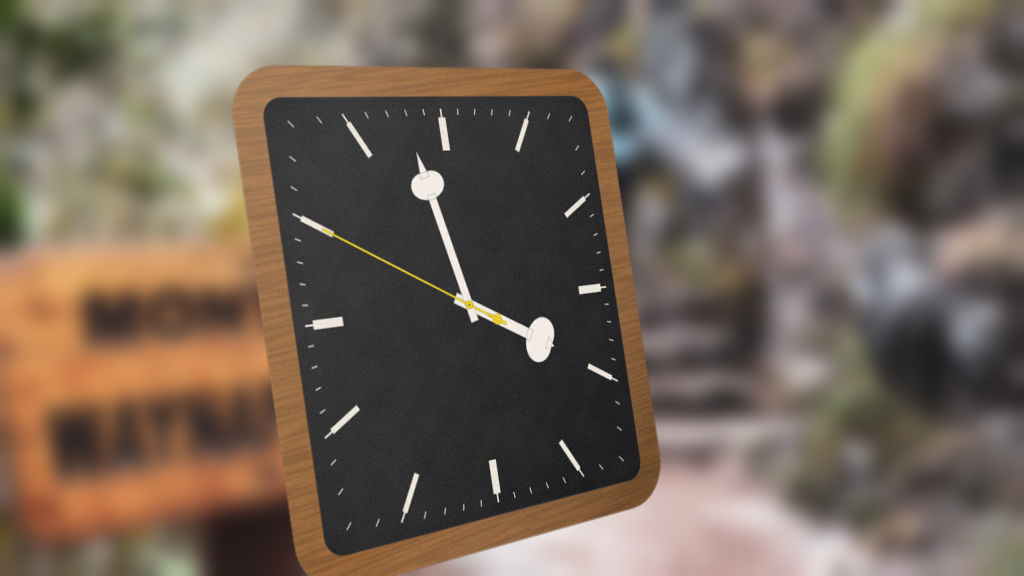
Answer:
{"hour": 3, "minute": 57, "second": 50}
